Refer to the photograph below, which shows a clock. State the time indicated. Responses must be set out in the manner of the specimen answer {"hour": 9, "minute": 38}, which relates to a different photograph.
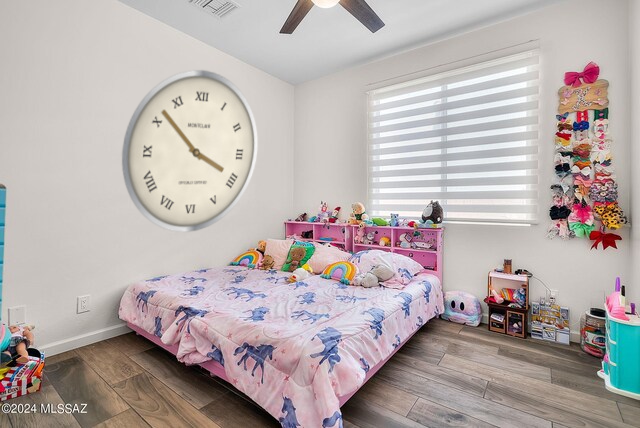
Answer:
{"hour": 3, "minute": 52}
